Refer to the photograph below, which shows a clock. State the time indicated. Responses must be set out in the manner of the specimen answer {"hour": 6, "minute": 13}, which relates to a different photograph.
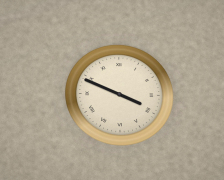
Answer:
{"hour": 3, "minute": 49}
